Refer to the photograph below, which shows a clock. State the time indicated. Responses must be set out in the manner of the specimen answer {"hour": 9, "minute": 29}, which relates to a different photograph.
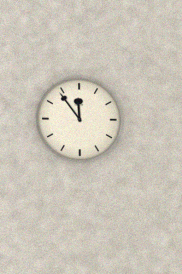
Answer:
{"hour": 11, "minute": 54}
